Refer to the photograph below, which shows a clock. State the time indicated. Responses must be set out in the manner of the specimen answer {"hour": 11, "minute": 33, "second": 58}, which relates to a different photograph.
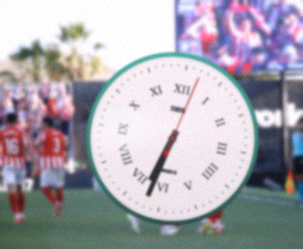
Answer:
{"hour": 6, "minute": 32, "second": 2}
